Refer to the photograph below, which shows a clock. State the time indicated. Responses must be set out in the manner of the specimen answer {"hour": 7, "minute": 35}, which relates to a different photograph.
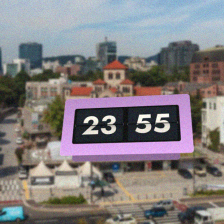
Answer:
{"hour": 23, "minute": 55}
